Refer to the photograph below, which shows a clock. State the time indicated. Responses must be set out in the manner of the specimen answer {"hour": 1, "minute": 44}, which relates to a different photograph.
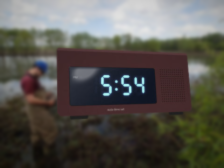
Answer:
{"hour": 5, "minute": 54}
